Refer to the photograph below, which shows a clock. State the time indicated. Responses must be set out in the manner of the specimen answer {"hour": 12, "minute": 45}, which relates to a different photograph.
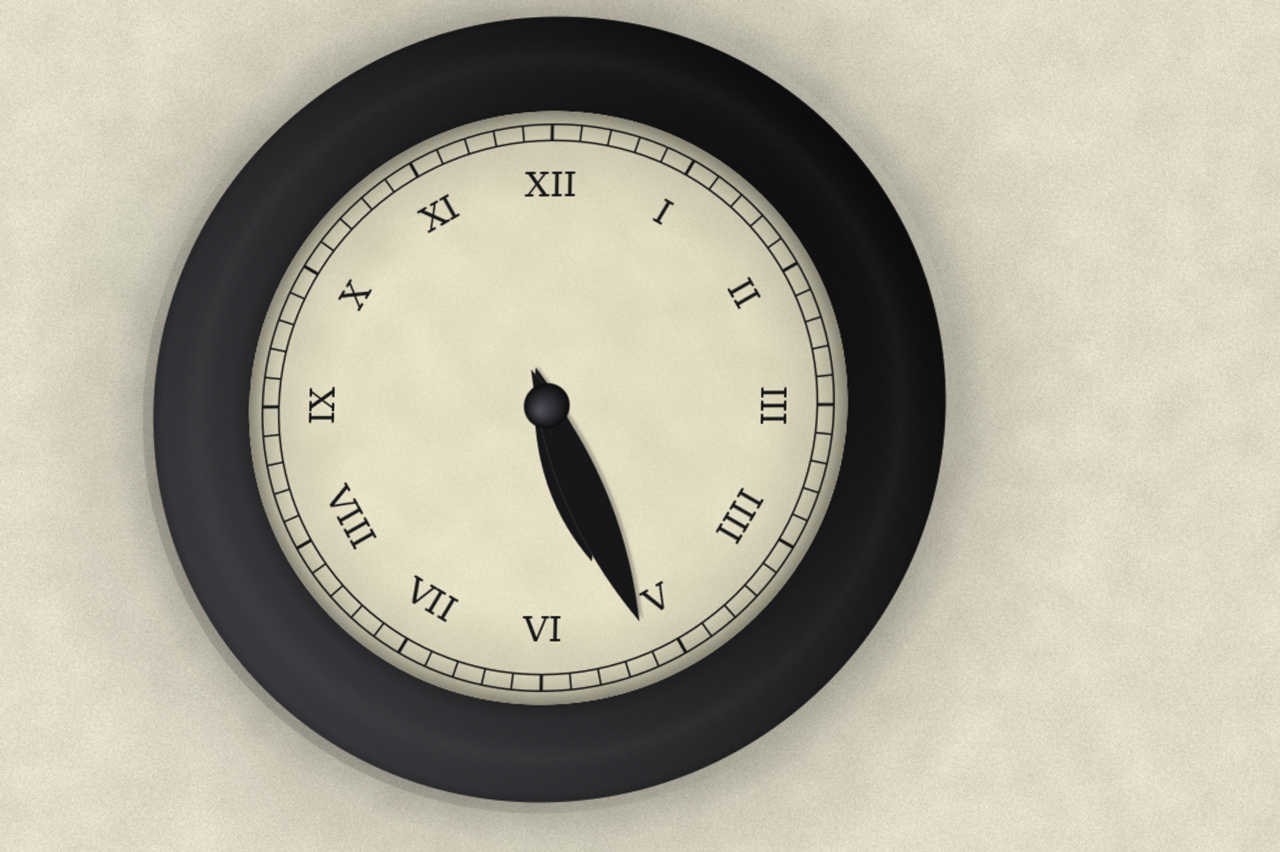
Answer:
{"hour": 5, "minute": 26}
